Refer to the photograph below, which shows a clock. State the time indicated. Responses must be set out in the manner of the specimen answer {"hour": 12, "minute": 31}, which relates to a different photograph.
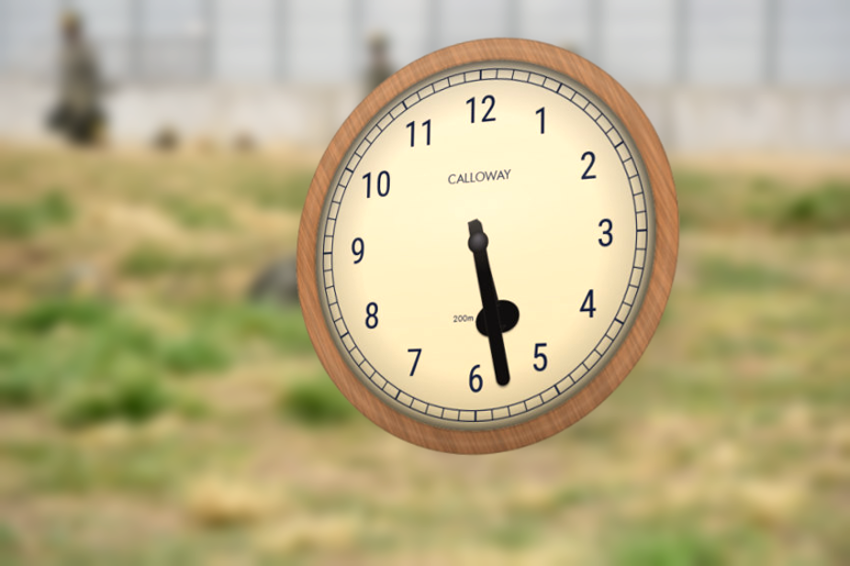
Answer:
{"hour": 5, "minute": 28}
